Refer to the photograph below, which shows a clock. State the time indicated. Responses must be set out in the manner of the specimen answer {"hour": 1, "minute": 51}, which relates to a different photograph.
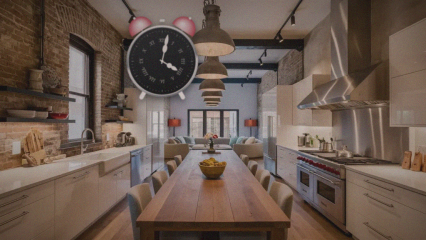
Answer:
{"hour": 4, "minute": 2}
